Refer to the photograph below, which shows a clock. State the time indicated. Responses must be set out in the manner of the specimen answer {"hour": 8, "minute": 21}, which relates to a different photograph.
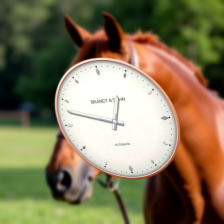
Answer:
{"hour": 12, "minute": 48}
